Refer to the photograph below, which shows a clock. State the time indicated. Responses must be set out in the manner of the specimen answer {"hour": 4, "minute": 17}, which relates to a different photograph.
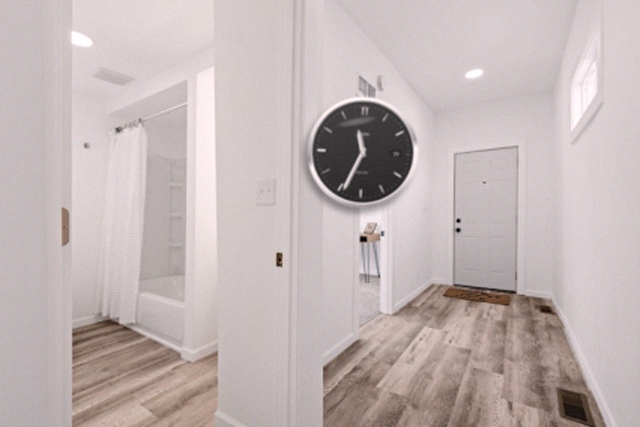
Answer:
{"hour": 11, "minute": 34}
